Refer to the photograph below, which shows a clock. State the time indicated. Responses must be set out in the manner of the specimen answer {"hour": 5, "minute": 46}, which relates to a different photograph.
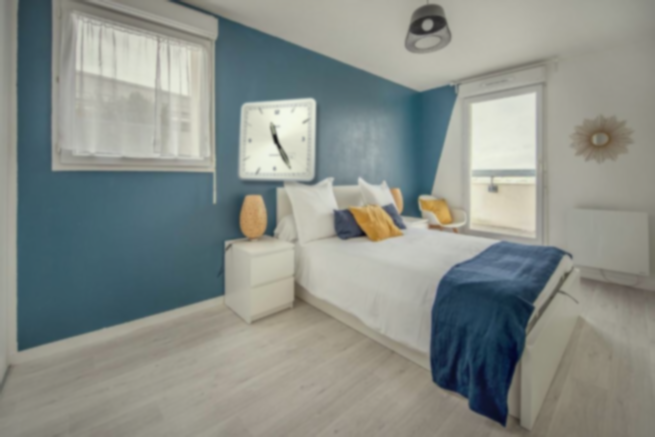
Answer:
{"hour": 11, "minute": 25}
